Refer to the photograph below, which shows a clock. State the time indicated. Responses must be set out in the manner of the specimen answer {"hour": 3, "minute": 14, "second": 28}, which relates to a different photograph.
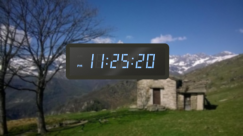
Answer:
{"hour": 11, "minute": 25, "second": 20}
